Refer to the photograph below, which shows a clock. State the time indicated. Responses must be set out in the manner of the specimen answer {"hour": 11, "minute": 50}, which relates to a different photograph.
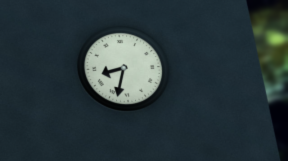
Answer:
{"hour": 8, "minute": 33}
